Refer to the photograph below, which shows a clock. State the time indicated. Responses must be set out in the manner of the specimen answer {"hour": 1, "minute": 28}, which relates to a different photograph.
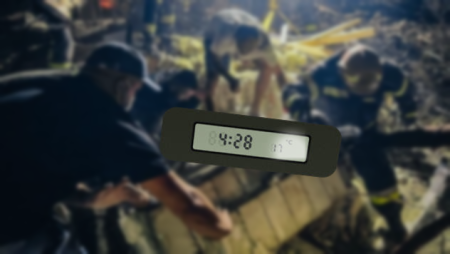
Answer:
{"hour": 4, "minute": 28}
